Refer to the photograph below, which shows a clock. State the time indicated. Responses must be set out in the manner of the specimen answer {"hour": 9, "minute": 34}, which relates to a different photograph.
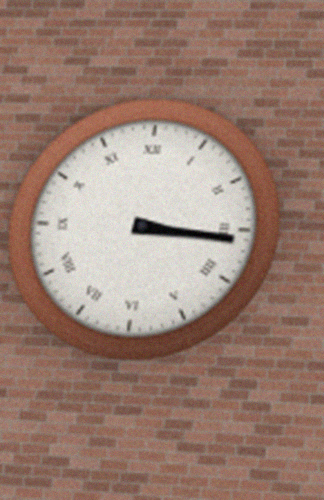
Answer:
{"hour": 3, "minute": 16}
